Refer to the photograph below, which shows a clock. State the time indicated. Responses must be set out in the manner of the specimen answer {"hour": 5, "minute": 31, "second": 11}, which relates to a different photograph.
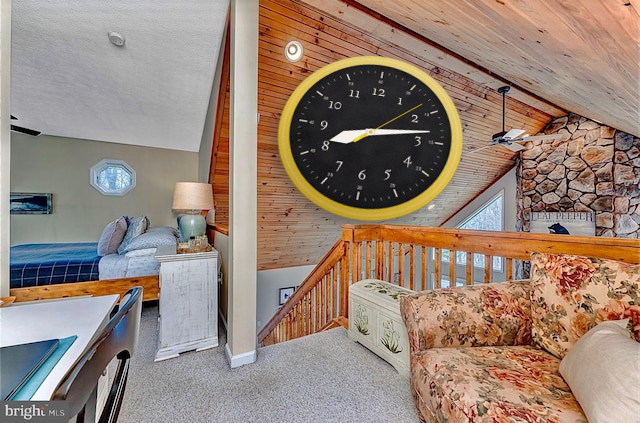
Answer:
{"hour": 8, "minute": 13, "second": 8}
